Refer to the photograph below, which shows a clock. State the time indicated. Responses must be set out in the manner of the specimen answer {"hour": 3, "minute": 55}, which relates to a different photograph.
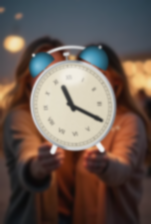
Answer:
{"hour": 11, "minute": 20}
